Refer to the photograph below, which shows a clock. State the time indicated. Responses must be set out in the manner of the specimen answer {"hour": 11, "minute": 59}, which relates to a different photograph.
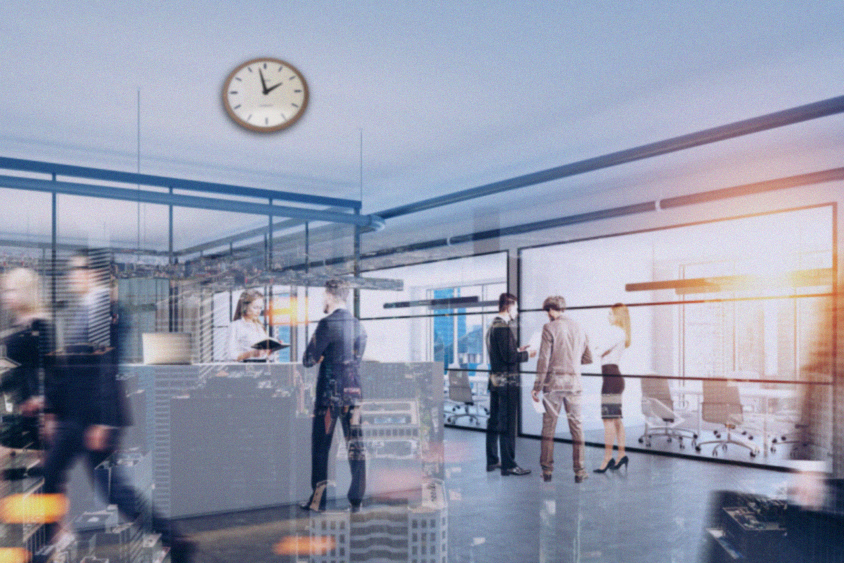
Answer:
{"hour": 1, "minute": 58}
